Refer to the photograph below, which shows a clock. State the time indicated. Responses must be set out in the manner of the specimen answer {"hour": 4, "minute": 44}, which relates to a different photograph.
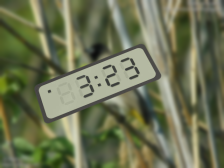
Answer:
{"hour": 3, "minute": 23}
